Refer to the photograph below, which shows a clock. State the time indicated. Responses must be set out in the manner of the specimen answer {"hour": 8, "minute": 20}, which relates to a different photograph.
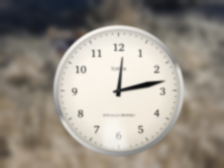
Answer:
{"hour": 12, "minute": 13}
